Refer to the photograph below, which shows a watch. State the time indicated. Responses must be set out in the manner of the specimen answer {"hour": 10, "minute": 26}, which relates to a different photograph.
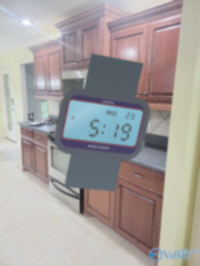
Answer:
{"hour": 5, "minute": 19}
